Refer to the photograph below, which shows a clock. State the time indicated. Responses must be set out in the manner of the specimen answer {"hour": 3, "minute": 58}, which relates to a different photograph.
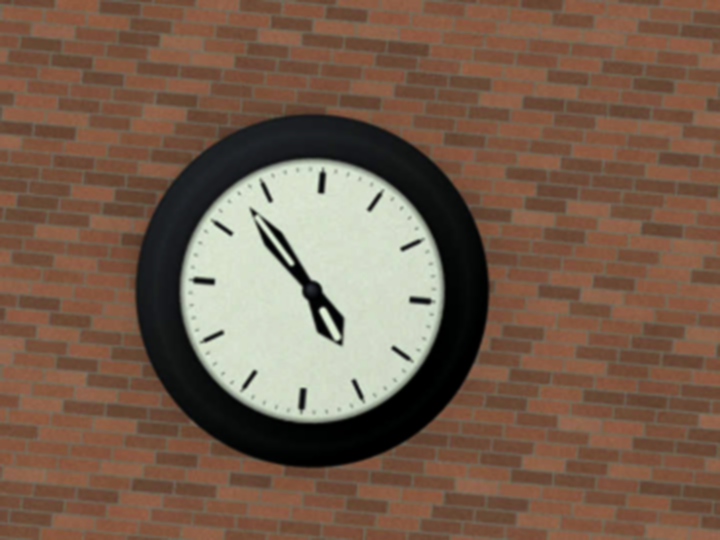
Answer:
{"hour": 4, "minute": 53}
